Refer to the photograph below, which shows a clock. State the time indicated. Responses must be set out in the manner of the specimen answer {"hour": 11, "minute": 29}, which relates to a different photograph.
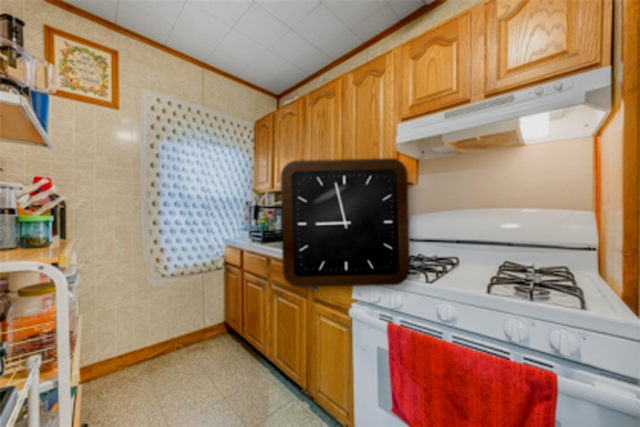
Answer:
{"hour": 8, "minute": 58}
